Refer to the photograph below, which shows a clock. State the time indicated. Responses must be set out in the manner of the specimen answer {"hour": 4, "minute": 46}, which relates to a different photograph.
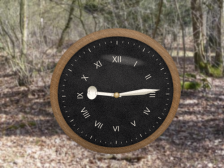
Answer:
{"hour": 9, "minute": 14}
